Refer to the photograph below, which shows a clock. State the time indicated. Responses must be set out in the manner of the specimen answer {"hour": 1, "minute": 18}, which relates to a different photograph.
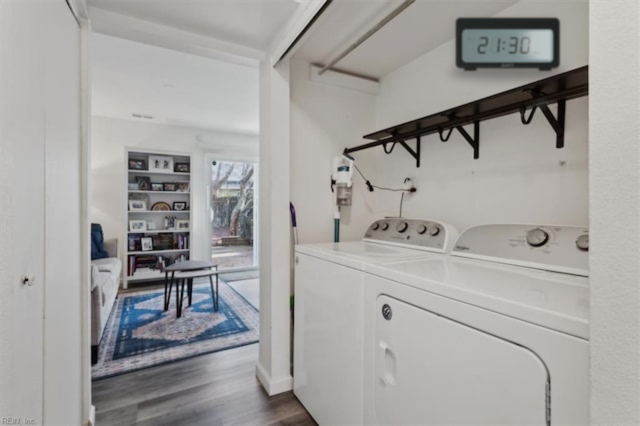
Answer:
{"hour": 21, "minute": 30}
